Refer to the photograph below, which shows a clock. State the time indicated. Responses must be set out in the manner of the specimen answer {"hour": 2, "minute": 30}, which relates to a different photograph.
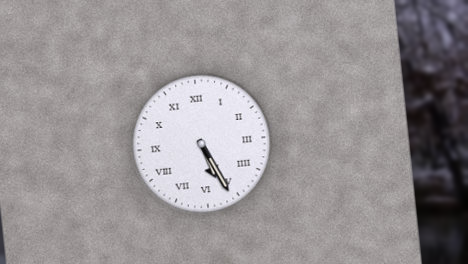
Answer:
{"hour": 5, "minute": 26}
